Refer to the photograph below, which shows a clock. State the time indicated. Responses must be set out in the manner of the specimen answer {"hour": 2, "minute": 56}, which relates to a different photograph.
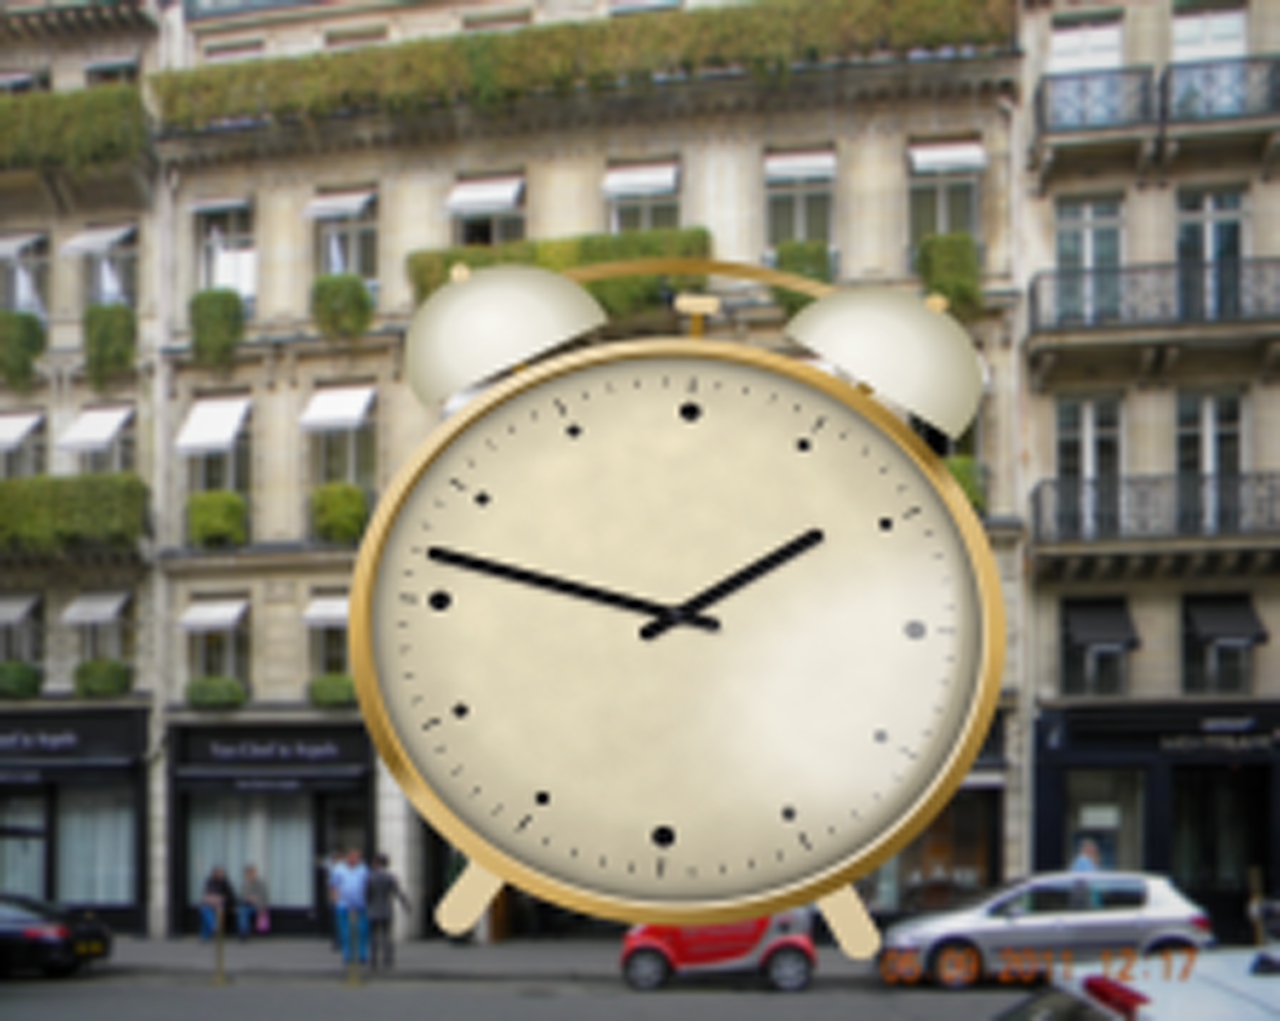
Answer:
{"hour": 1, "minute": 47}
